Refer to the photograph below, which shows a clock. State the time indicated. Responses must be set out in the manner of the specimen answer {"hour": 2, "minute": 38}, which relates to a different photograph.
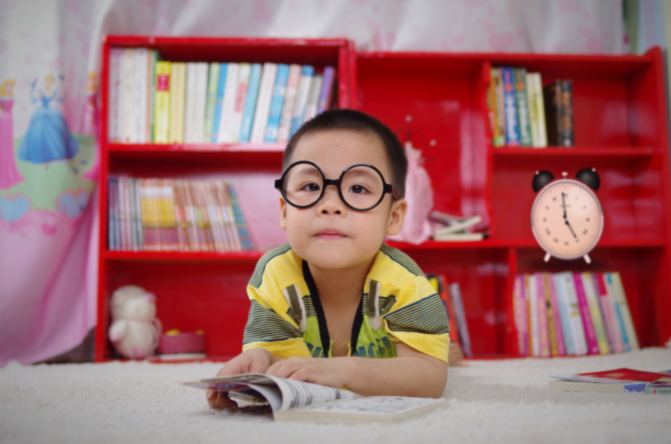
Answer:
{"hour": 4, "minute": 59}
